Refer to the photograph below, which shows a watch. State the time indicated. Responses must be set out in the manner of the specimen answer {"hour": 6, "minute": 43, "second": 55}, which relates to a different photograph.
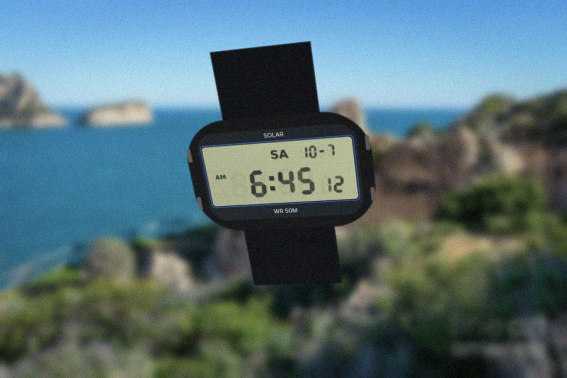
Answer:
{"hour": 6, "minute": 45, "second": 12}
